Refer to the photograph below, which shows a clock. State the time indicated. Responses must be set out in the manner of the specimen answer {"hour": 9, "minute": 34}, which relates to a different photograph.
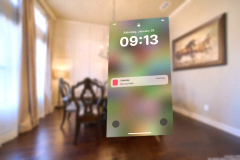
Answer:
{"hour": 9, "minute": 13}
